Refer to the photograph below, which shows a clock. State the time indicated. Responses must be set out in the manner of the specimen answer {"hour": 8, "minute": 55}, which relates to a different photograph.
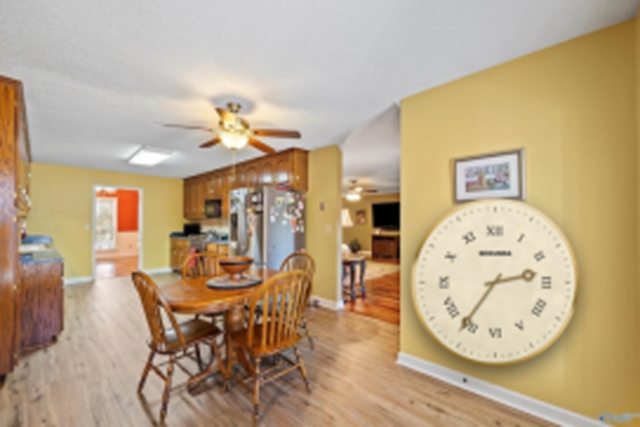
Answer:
{"hour": 2, "minute": 36}
